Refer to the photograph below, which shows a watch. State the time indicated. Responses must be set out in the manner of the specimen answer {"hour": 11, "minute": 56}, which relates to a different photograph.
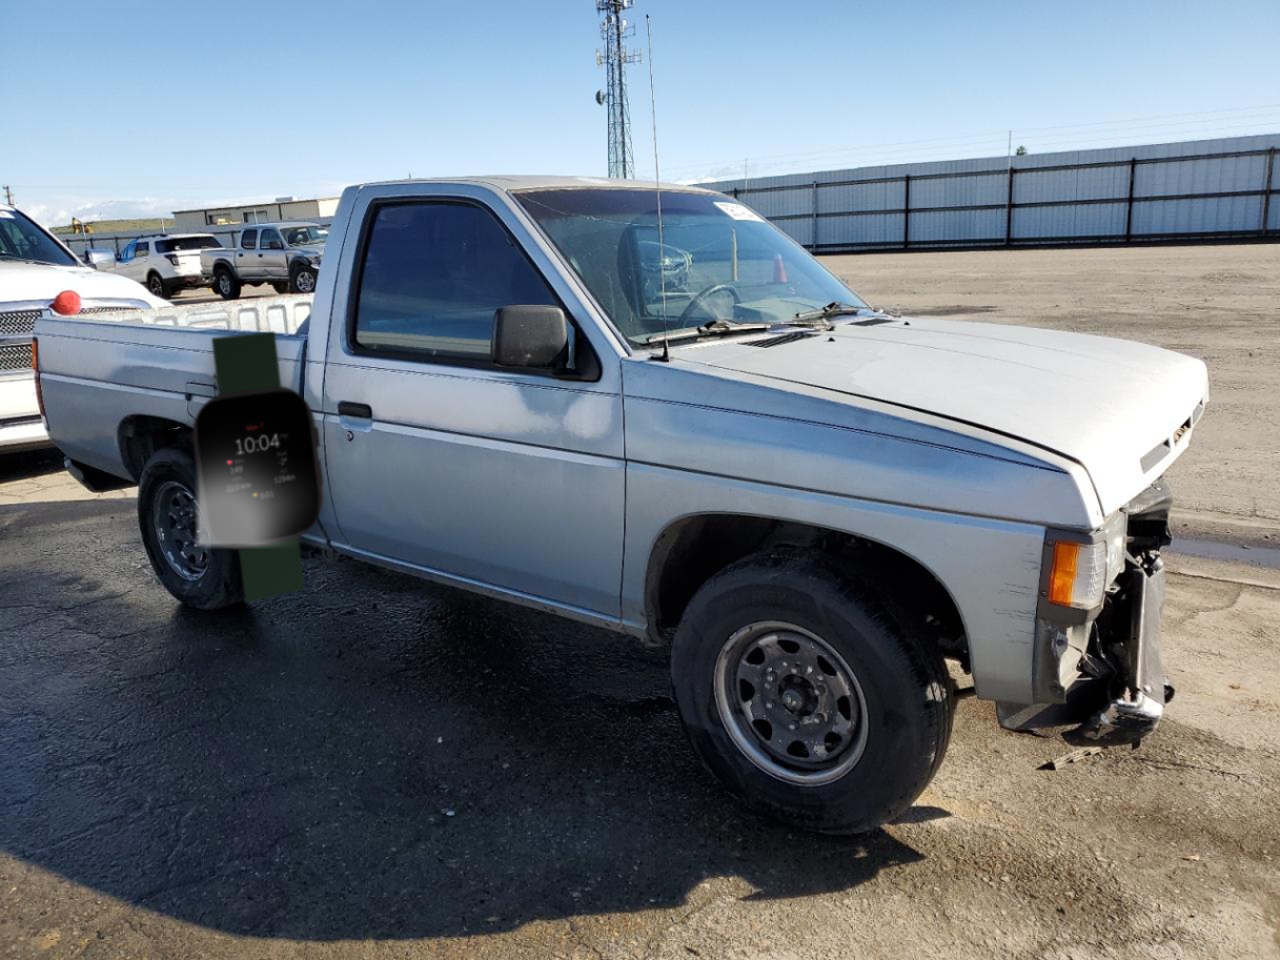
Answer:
{"hour": 10, "minute": 4}
